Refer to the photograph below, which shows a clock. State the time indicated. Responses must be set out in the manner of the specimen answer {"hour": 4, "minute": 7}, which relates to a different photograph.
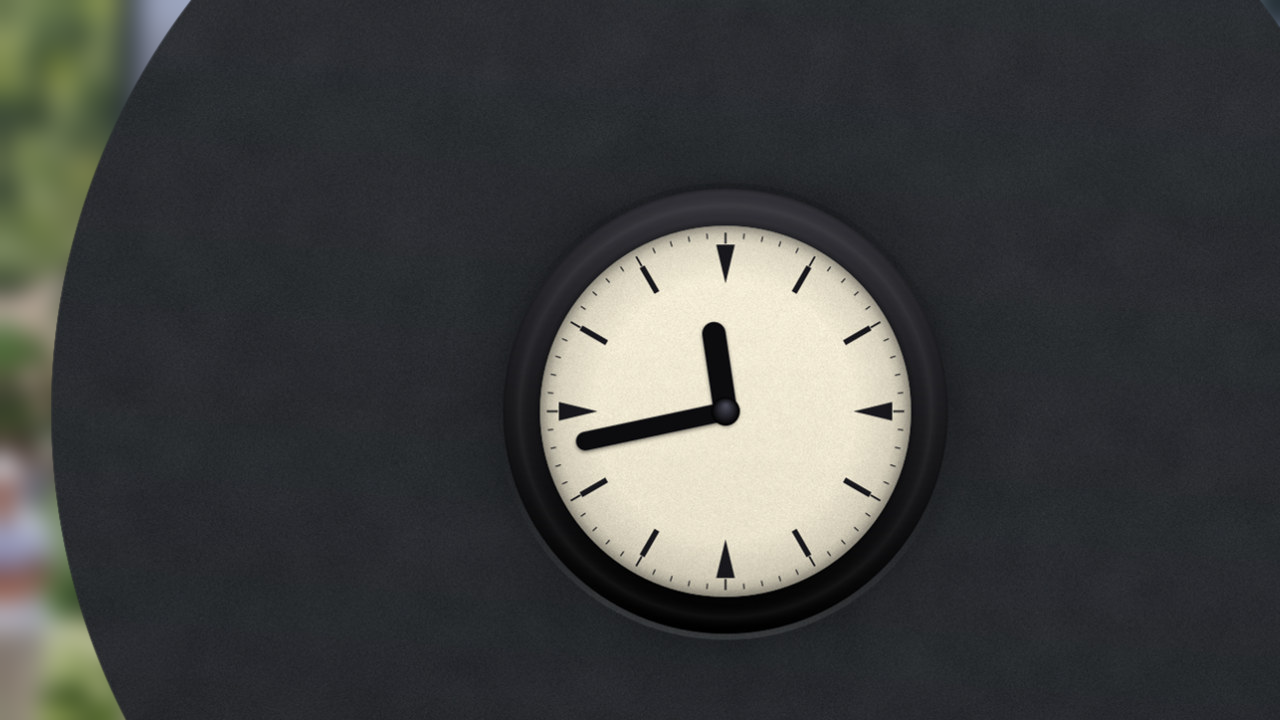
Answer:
{"hour": 11, "minute": 43}
